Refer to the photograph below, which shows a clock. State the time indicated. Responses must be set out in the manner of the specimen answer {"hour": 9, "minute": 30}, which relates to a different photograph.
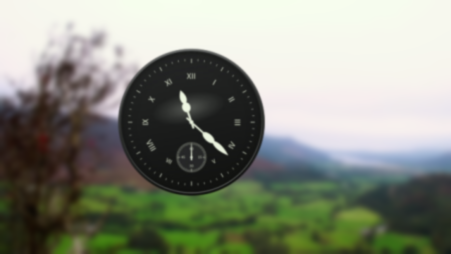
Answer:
{"hour": 11, "minute": 22}
